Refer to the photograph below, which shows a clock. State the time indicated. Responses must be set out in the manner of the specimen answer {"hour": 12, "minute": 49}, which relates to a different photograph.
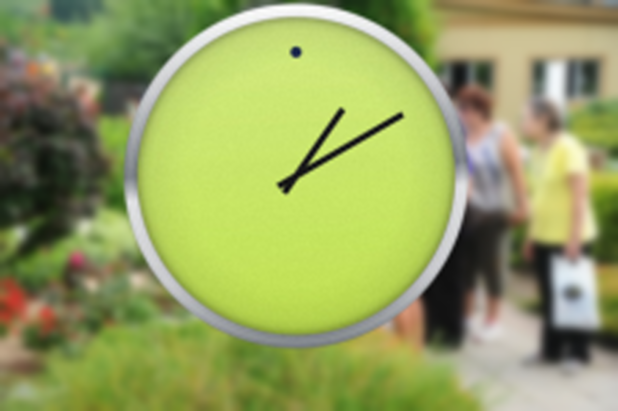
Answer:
{"hour": 1, "minute": 10}
